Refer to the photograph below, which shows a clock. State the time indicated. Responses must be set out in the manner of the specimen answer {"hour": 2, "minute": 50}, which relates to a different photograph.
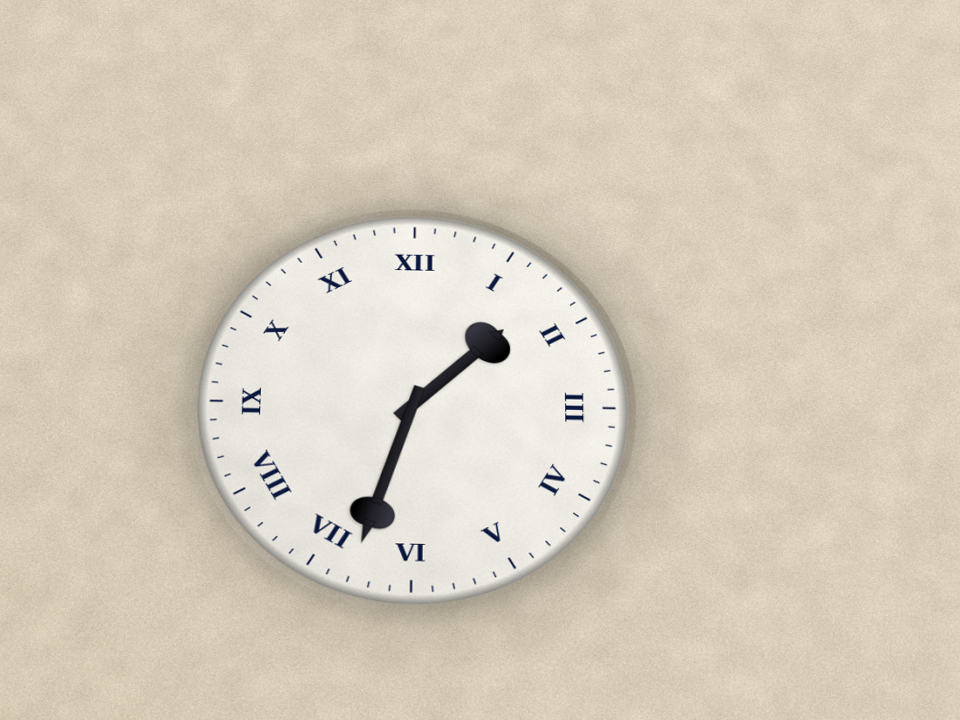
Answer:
{"hour": 1, "minute": 33}
